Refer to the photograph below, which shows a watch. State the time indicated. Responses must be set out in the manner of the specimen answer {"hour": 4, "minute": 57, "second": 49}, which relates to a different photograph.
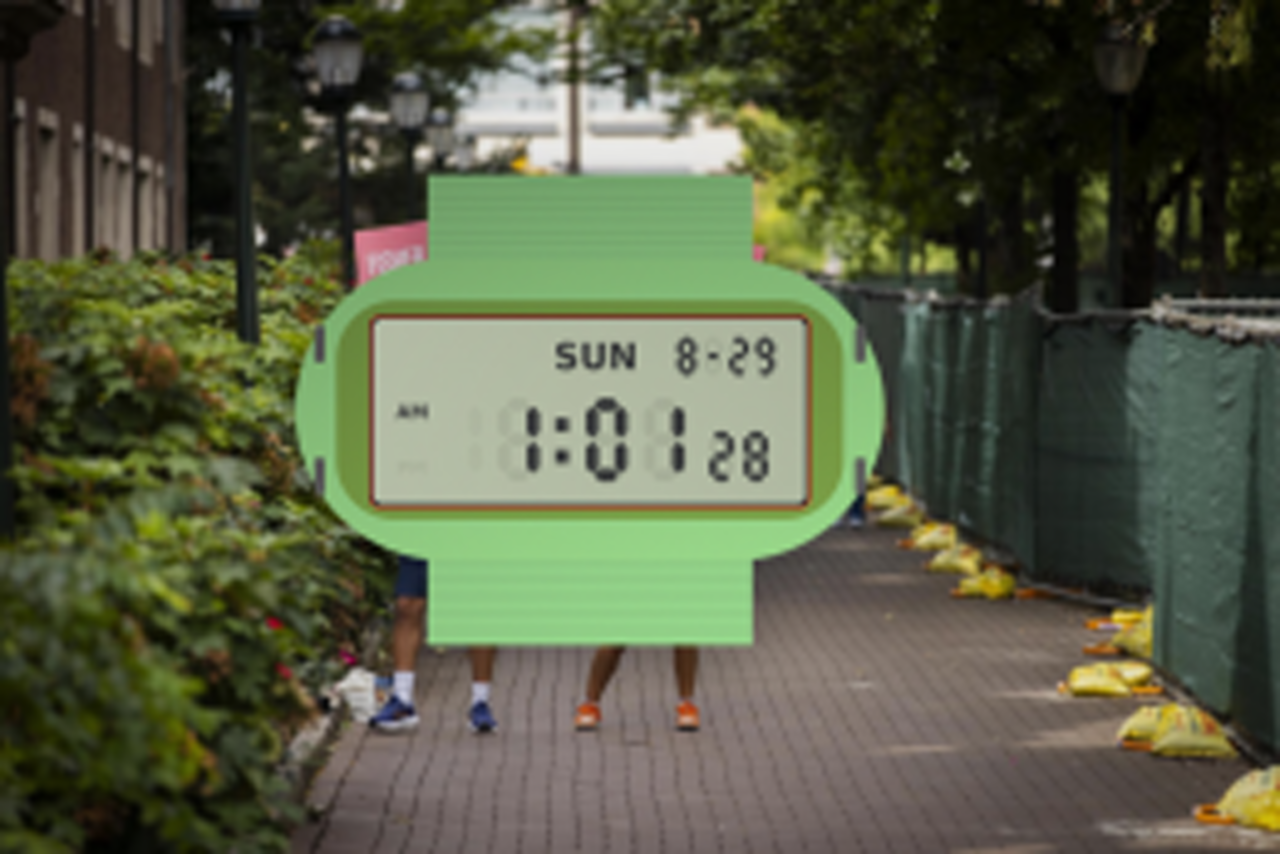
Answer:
{"hour": 1, "minute": 1, "second": 28}
